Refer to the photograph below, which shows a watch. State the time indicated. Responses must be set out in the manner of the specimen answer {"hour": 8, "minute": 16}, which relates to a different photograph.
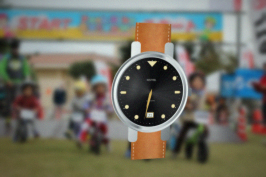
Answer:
{"hour": 6, "minute": 32}
